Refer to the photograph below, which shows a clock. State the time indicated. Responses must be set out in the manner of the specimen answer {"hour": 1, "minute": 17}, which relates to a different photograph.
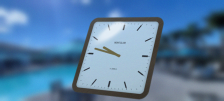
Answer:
{"hour": 9, "minute": 47}
